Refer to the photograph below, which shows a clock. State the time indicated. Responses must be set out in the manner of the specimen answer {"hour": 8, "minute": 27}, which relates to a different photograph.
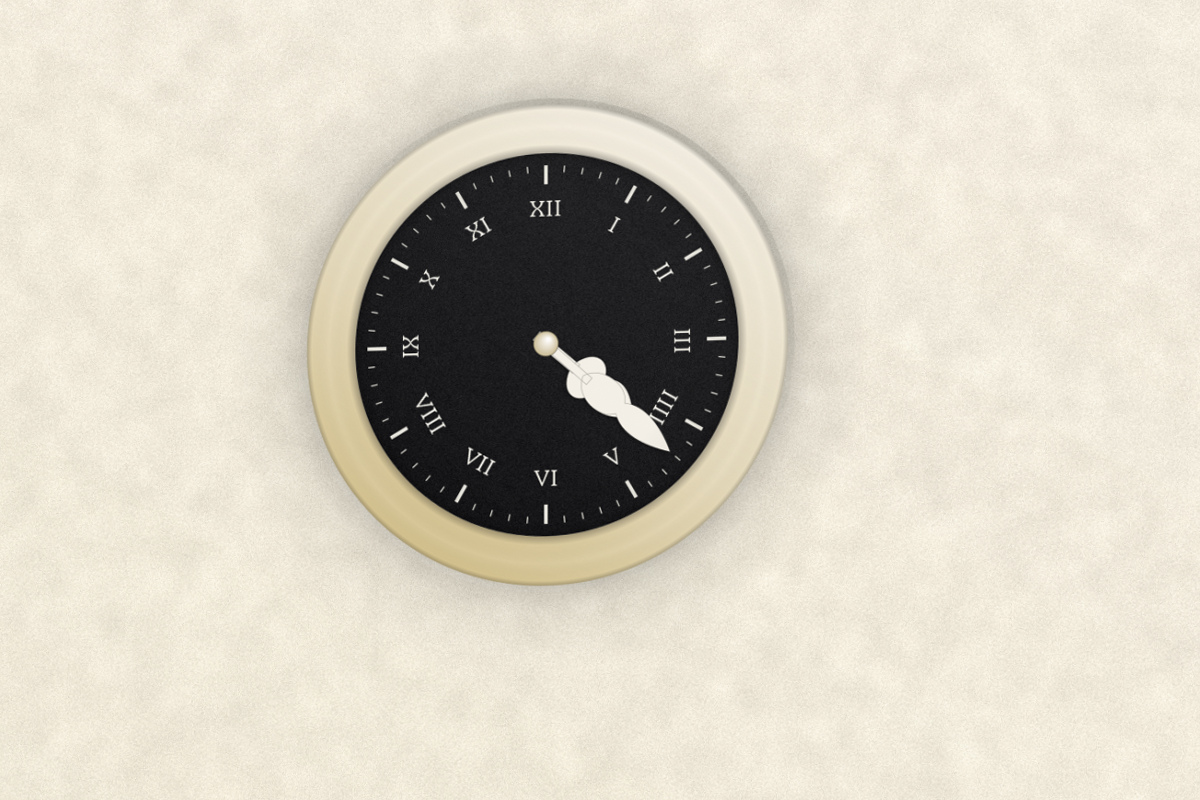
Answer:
{"hour": 4, "minute": 22}
